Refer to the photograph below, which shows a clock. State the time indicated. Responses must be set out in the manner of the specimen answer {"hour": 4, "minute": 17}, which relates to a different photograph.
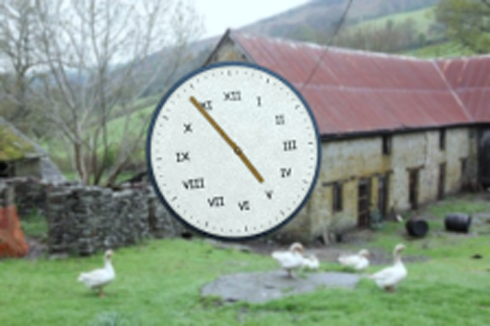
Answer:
{"hour": 4, "minute": 54}
